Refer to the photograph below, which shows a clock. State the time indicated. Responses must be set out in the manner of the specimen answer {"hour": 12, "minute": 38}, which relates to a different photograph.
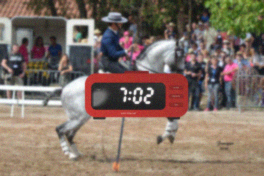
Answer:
{"hour": 7, "minute": 2}
